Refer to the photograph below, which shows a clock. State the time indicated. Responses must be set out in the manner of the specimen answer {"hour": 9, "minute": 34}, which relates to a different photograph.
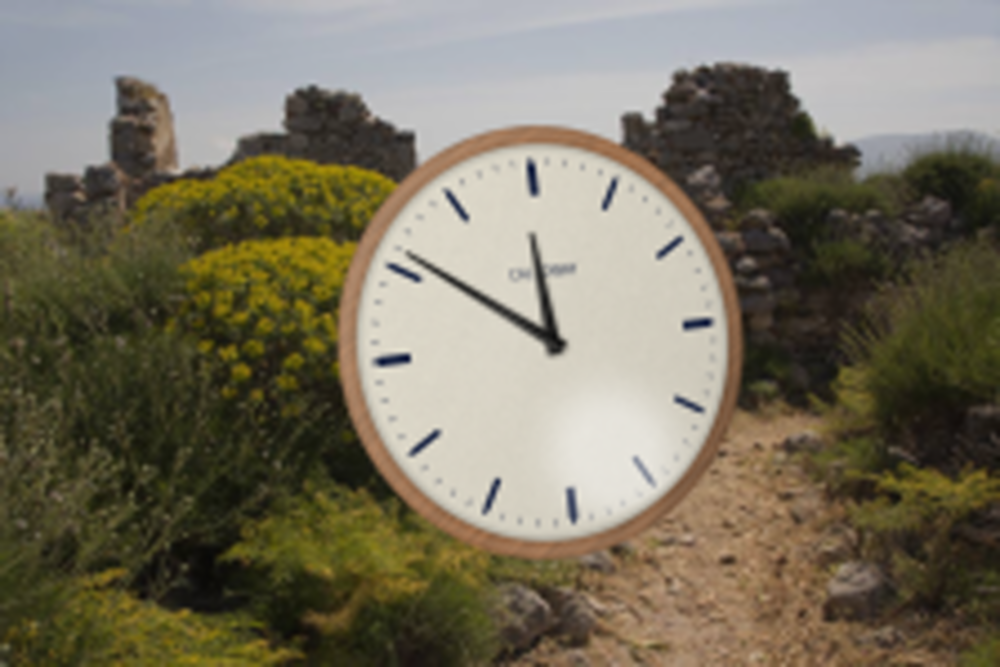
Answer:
{"hour": 11, "minute": 51}
